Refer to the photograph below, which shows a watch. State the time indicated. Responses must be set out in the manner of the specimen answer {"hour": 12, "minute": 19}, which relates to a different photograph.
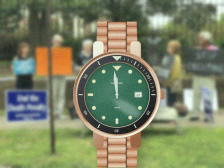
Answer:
{"hour": 11, "minute": 59}
